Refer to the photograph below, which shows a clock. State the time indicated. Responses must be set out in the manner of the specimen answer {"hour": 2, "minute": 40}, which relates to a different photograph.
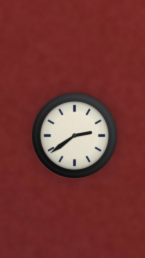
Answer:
{"hour": 2, "minute": 39}
